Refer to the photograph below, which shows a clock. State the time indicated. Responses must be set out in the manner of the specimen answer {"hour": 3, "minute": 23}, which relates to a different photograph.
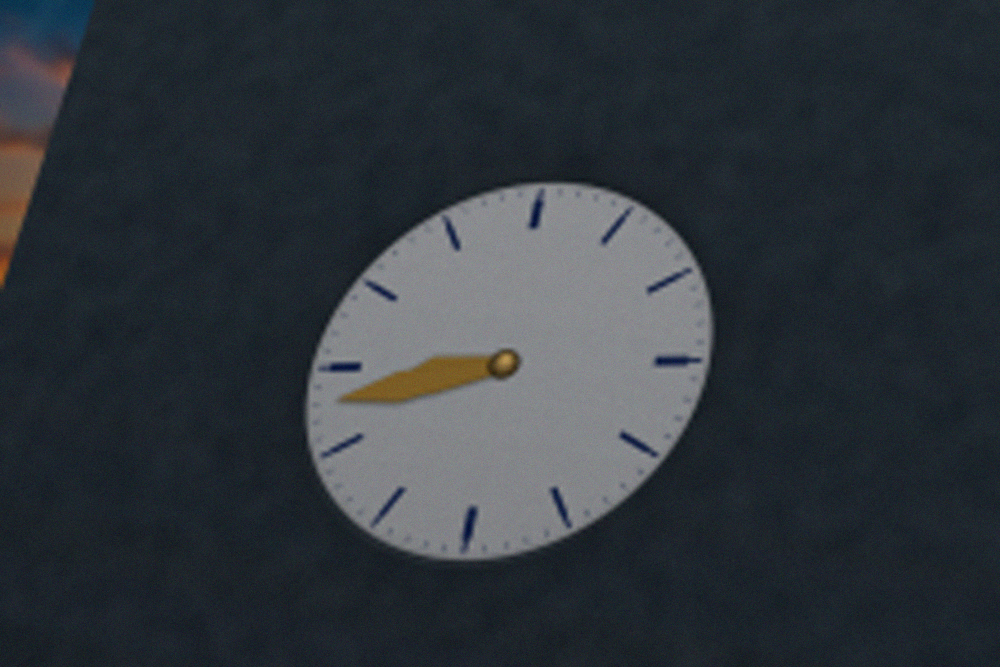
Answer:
{"hour": 8, "minute": 43}
